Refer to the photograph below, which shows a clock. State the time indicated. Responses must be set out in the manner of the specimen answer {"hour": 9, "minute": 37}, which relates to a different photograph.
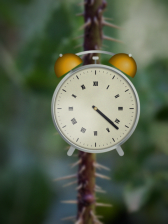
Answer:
{"hour": 4, "minute": 22}
